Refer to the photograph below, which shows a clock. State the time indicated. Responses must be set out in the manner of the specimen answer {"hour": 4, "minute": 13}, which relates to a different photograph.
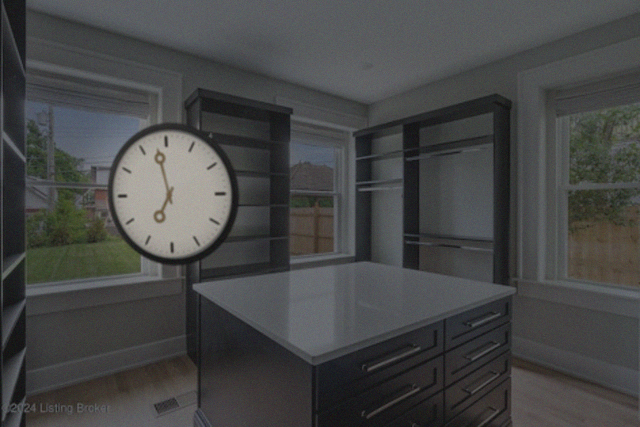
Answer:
{"hour": 6, "minute": 58}
